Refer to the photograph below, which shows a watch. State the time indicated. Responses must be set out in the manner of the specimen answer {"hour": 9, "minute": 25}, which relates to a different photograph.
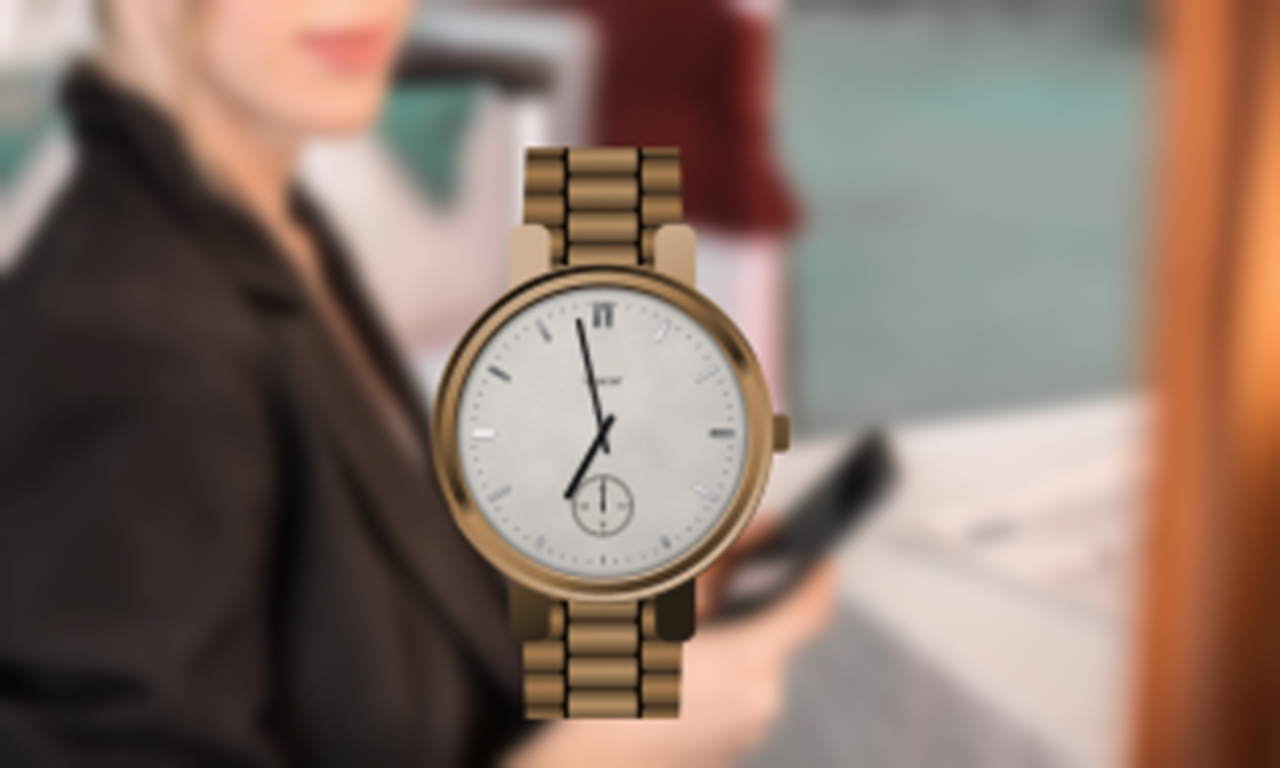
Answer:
{"hour": 6, "minute": 58}
